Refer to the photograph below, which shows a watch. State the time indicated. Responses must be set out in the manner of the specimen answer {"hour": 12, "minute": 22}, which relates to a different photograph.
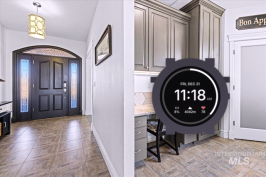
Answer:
{"hour": 11, "minute": 18}
